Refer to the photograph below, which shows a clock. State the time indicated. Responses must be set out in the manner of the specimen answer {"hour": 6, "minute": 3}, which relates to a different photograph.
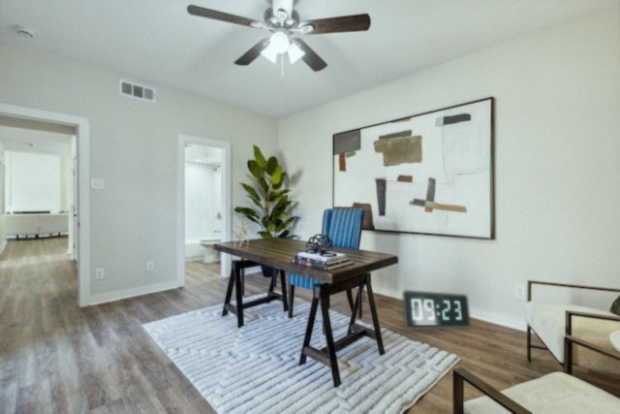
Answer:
{"hour": 9, "minute": 23}
